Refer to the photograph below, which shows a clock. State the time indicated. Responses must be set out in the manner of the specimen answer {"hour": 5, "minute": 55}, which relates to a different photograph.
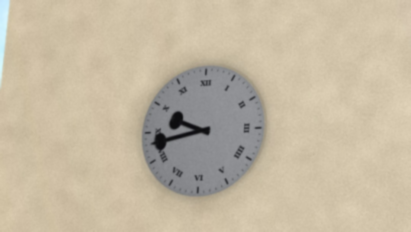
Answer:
{"hour": 9, "minute": 43}
